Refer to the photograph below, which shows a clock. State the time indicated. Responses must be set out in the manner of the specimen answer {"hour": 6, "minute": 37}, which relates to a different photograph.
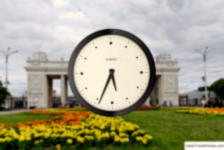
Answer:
{"hour": 5, "minute": 34}
